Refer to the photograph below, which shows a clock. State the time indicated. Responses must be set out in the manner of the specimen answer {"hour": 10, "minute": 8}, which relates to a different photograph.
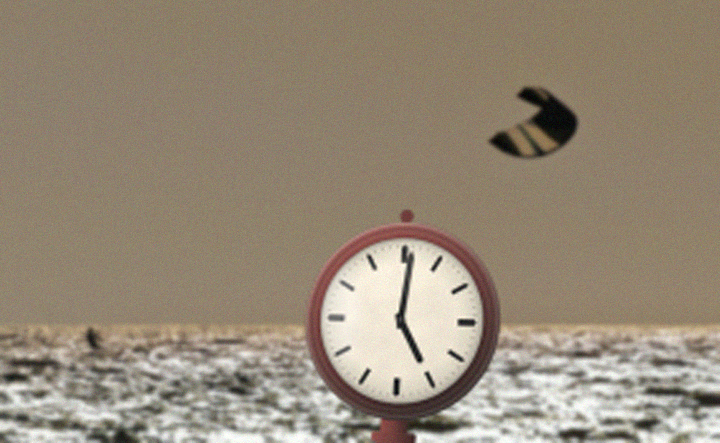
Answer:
{"hour": 5, "minute": 1}
